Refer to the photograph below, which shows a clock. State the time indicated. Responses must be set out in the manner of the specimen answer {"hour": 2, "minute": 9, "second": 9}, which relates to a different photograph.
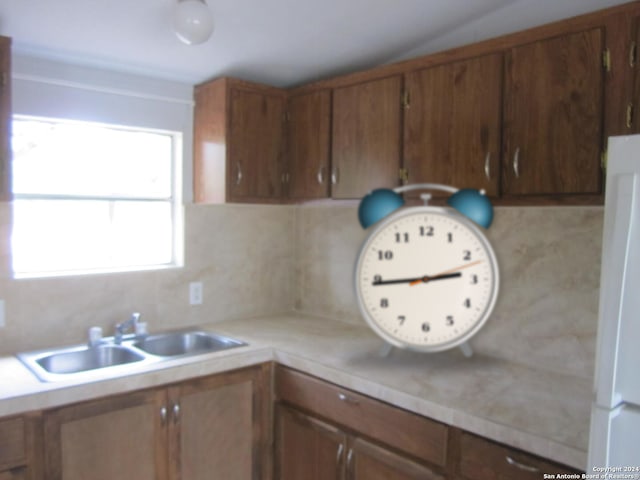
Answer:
{"hour": 2, "minute": 44, "second": 12}
